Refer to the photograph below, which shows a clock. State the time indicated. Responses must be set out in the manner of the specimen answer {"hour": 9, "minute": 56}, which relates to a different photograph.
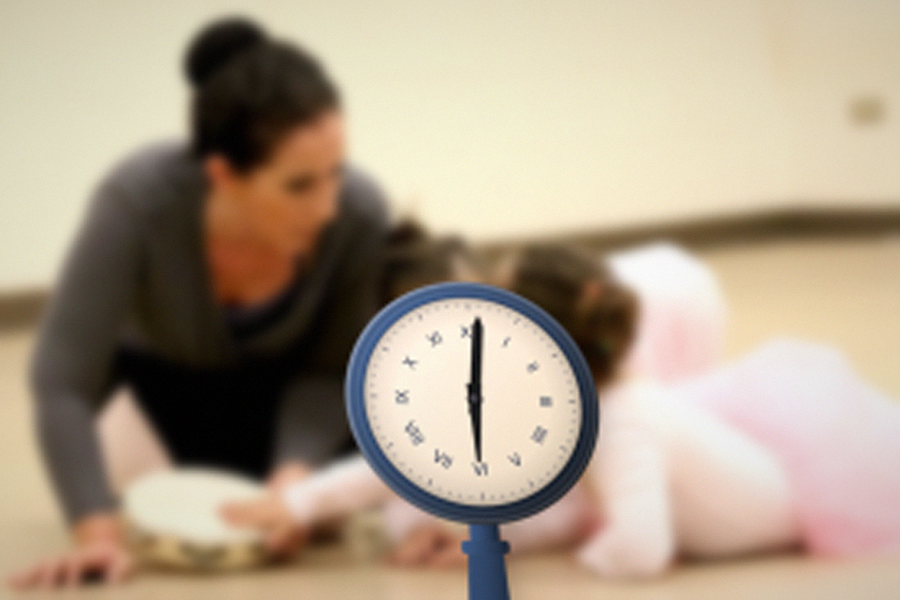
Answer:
{"hour": 6, "minute": 1}
